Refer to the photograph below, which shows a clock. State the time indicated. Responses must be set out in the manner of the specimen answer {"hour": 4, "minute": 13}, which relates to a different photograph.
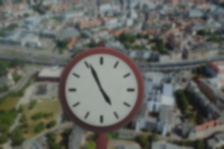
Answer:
{"hour": 4, "minute": 56}
